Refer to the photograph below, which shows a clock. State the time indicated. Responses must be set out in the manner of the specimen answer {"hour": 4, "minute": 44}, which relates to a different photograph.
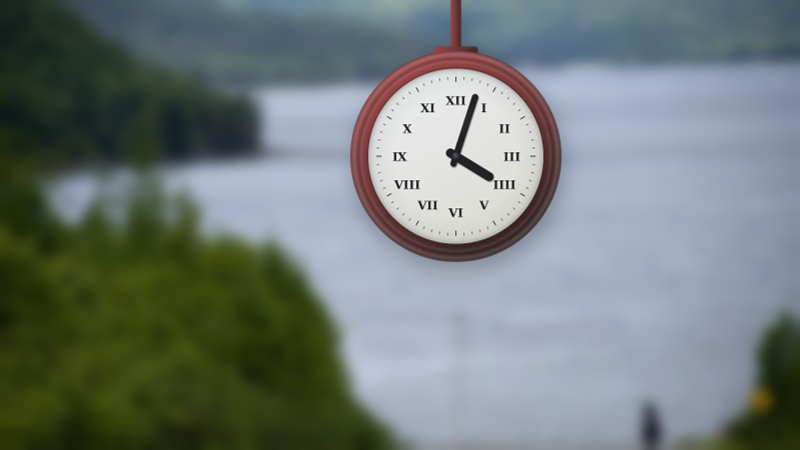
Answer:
{"hour": 4, "minute": 3}
